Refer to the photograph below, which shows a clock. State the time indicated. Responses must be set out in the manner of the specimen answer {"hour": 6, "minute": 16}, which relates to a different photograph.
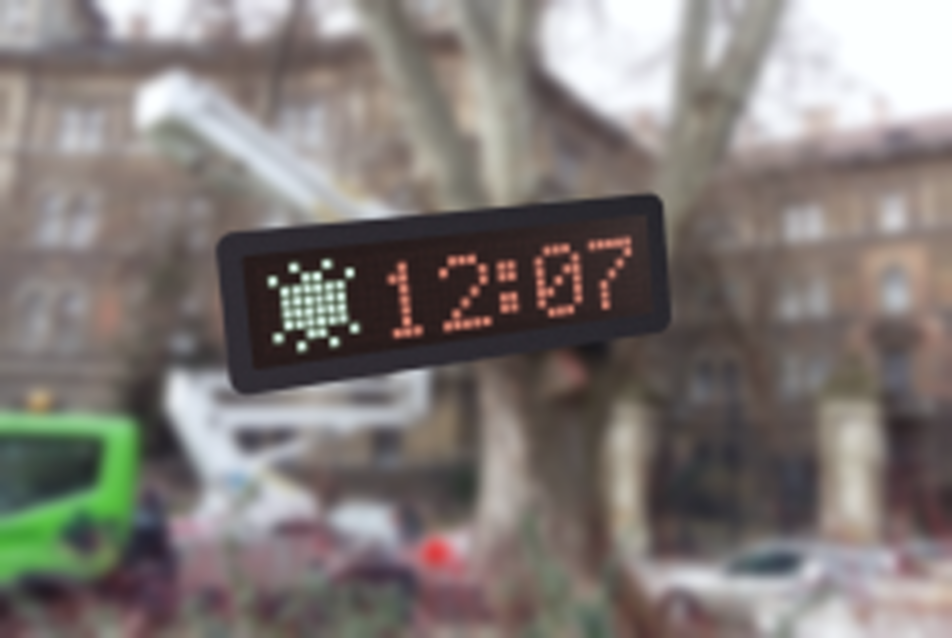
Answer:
{"hour": 12, "minute": 7}
